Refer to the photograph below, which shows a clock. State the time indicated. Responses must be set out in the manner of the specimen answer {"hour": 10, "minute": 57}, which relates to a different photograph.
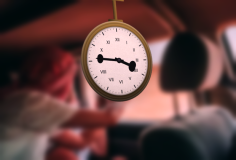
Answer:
{"hour": 3, "minute": 46}
